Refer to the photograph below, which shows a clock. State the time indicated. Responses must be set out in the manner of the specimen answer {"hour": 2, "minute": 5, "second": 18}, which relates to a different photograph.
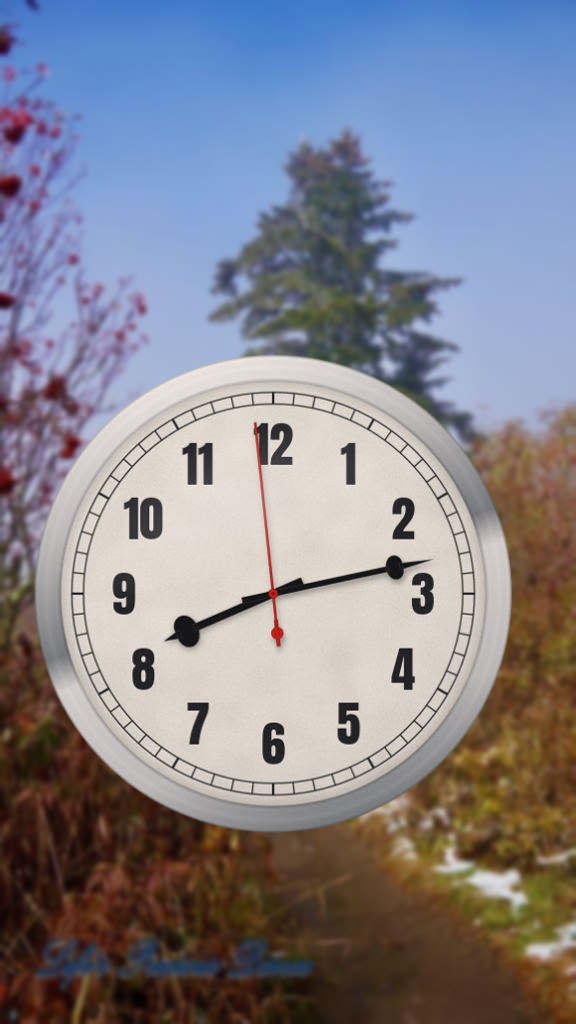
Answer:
{"hour": 8, "minute": 12, "second": 59}
